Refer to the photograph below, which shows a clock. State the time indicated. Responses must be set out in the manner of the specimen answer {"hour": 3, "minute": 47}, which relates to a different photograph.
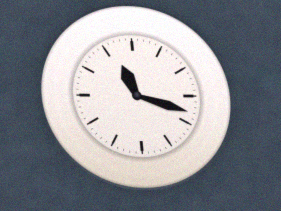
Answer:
{"hour": 11, "minute": 18}
